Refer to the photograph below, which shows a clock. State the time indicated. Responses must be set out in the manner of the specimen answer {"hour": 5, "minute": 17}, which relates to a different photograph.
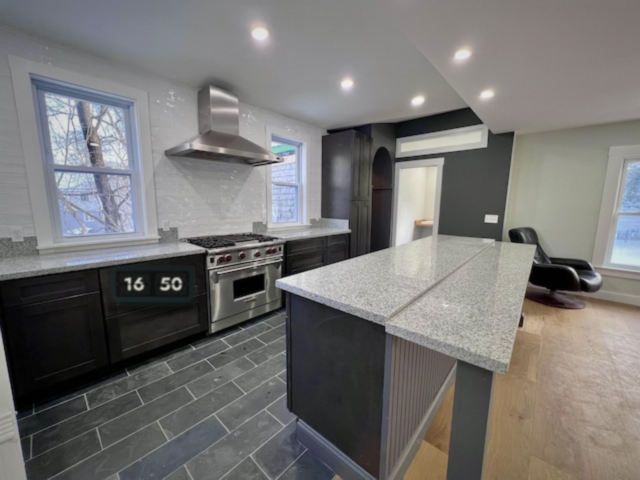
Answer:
{"hour": 16, "minute": 50}
